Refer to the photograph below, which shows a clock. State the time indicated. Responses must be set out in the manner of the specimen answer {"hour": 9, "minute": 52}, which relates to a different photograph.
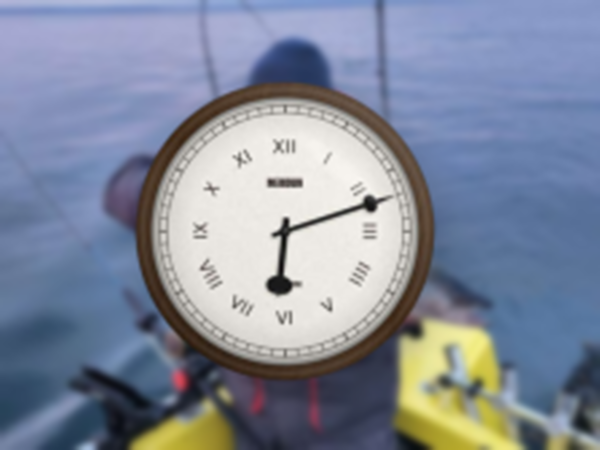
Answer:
{"hour": 6, "minute": 12}
